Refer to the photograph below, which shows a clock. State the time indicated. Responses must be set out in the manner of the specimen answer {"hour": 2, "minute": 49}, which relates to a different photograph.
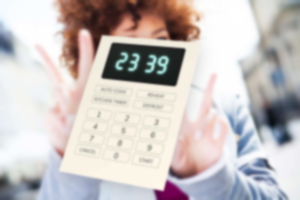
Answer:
{"hour": 23, "minute": 39}
